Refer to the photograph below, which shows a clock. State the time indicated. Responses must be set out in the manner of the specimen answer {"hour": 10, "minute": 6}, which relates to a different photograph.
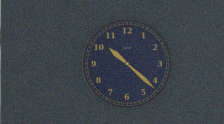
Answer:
{"hour": 10, "minute": 22}
